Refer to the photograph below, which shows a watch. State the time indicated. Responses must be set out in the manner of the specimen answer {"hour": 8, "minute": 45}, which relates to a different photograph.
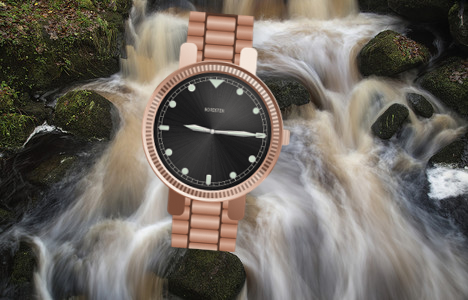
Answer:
{"hour": 9, "minute": 15}
